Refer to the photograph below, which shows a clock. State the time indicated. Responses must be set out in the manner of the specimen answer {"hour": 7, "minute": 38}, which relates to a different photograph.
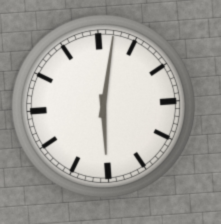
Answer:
{"hour": 6, "minute": 2}
